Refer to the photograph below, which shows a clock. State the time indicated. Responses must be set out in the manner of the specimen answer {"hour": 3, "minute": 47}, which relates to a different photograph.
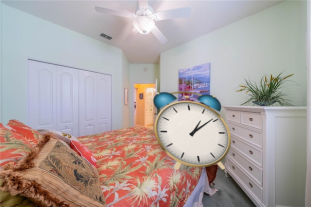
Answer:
{"hour": 1, "minute": 9}
